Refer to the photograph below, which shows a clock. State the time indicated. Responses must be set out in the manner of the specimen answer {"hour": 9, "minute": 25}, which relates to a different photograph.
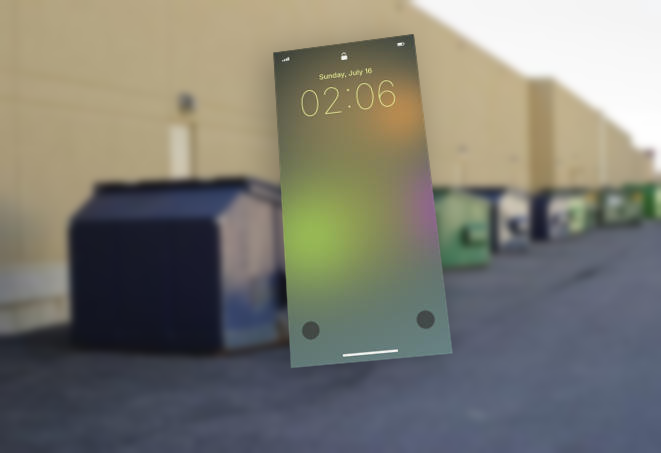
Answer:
{"hour": 2, "minute": 6}
